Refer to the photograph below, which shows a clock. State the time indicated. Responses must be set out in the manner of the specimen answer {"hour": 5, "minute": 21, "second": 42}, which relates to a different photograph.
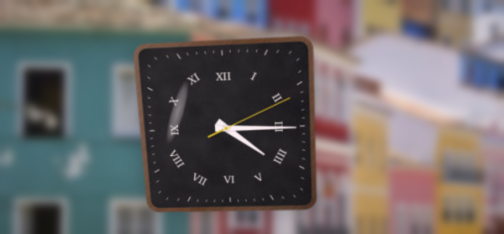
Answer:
{"hour": 4, "minute": 15, "second": 11}
